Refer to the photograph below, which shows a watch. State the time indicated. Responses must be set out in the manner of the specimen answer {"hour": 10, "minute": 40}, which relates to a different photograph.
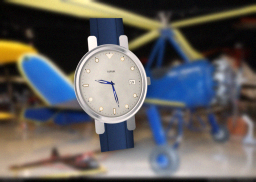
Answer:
{"hour": 9, "minute": 28}
